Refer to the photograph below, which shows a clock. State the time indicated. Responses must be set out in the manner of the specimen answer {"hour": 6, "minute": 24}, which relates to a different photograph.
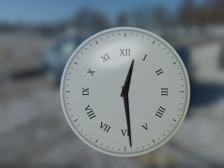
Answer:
{"hour": 12, "minute": 29}
